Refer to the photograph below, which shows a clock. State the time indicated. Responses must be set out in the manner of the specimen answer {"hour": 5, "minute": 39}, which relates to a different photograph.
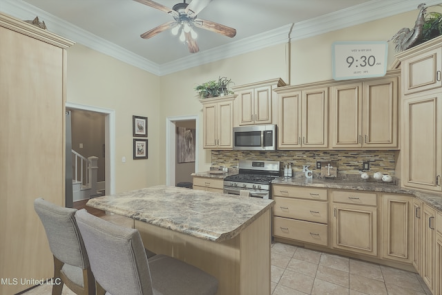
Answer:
{"hour": 9, "minute": 30}
